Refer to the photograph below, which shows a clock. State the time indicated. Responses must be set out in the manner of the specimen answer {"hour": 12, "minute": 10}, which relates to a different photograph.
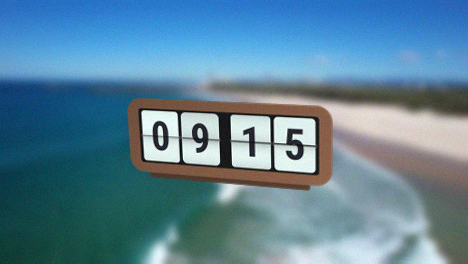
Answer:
{"hour": 9, "minute": 15}
